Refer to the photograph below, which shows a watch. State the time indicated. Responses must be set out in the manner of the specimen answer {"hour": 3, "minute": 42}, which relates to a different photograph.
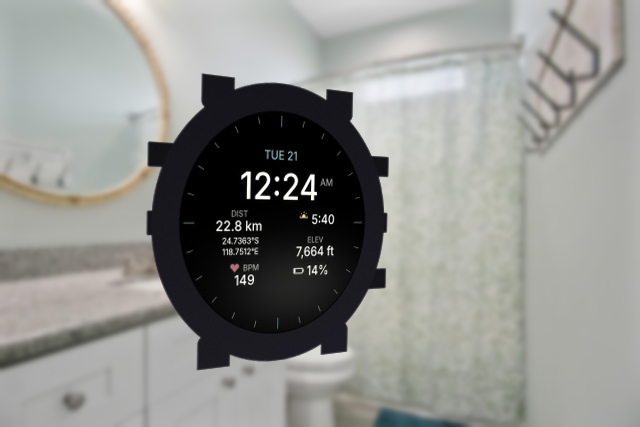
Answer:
{"hour": 12, "minute": 24}
